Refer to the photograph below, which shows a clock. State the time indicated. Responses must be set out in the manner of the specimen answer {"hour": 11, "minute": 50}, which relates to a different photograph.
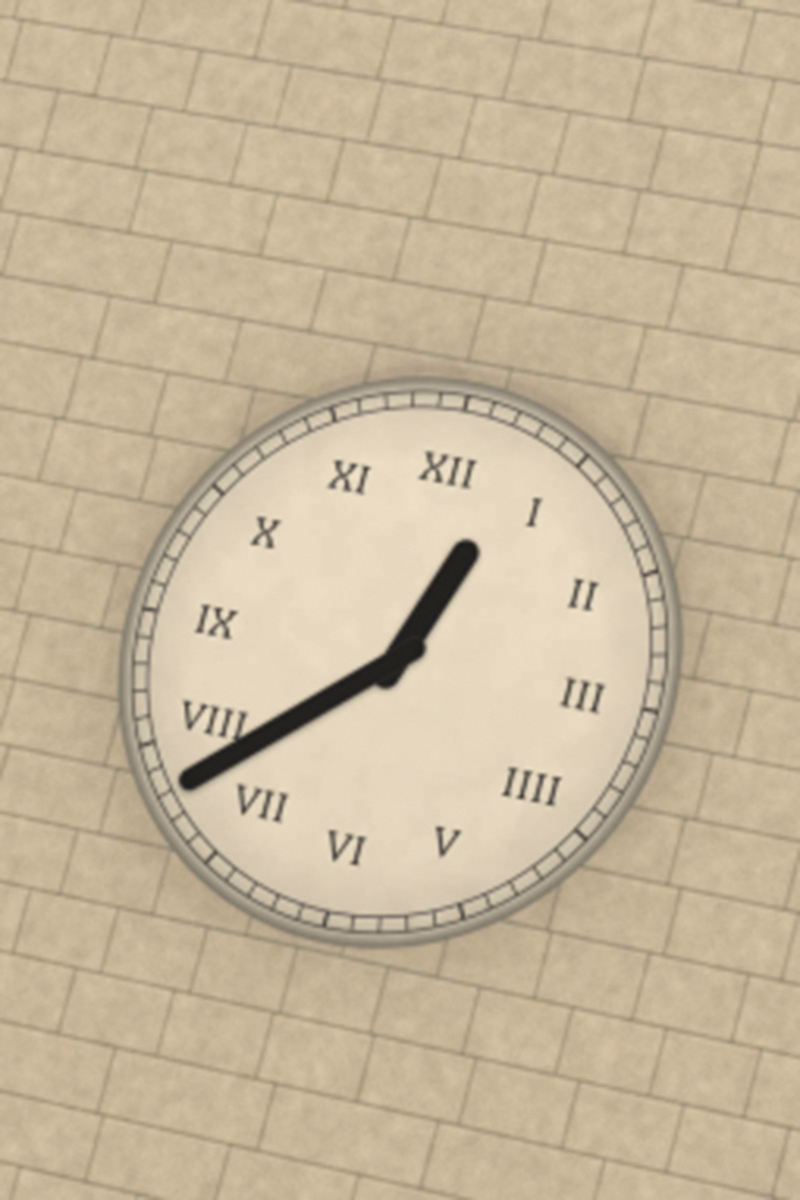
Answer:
{"hour": 12, "minute": 38}
